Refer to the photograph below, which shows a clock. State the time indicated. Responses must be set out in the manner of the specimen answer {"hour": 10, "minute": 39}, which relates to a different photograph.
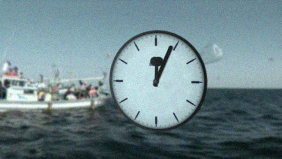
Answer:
{"hour": 12, "minute": 4}
